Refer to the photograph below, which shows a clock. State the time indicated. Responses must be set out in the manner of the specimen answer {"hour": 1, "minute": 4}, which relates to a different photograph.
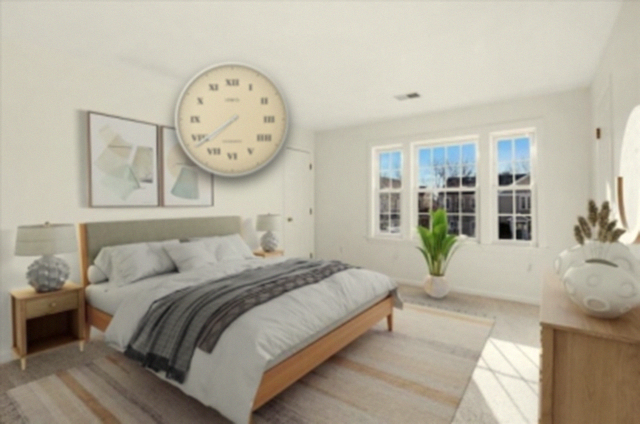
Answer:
{"hour": 7, "minute": 39}
